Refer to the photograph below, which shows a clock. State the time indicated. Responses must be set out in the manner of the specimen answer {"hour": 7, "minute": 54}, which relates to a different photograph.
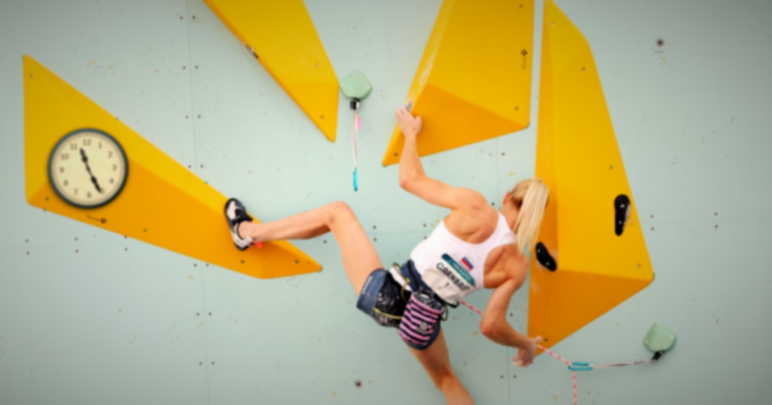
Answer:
{"hour": 11, "minute": 26}
